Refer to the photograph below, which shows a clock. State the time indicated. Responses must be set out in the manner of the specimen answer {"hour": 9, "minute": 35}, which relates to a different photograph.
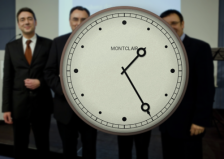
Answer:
{"hour": 1, "minute": 25}
